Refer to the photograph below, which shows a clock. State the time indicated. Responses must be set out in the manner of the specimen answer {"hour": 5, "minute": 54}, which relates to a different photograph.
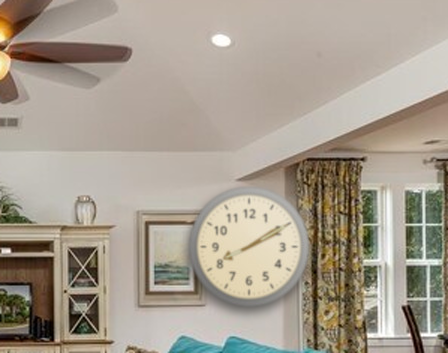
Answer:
{"hour": 8, "minute": 10}
